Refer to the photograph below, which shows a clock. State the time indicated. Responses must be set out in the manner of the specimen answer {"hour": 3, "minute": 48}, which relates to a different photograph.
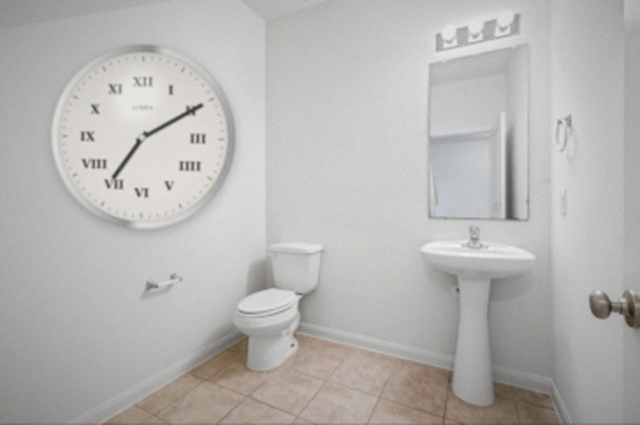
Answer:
{"hour": 7, "minute": 10}
